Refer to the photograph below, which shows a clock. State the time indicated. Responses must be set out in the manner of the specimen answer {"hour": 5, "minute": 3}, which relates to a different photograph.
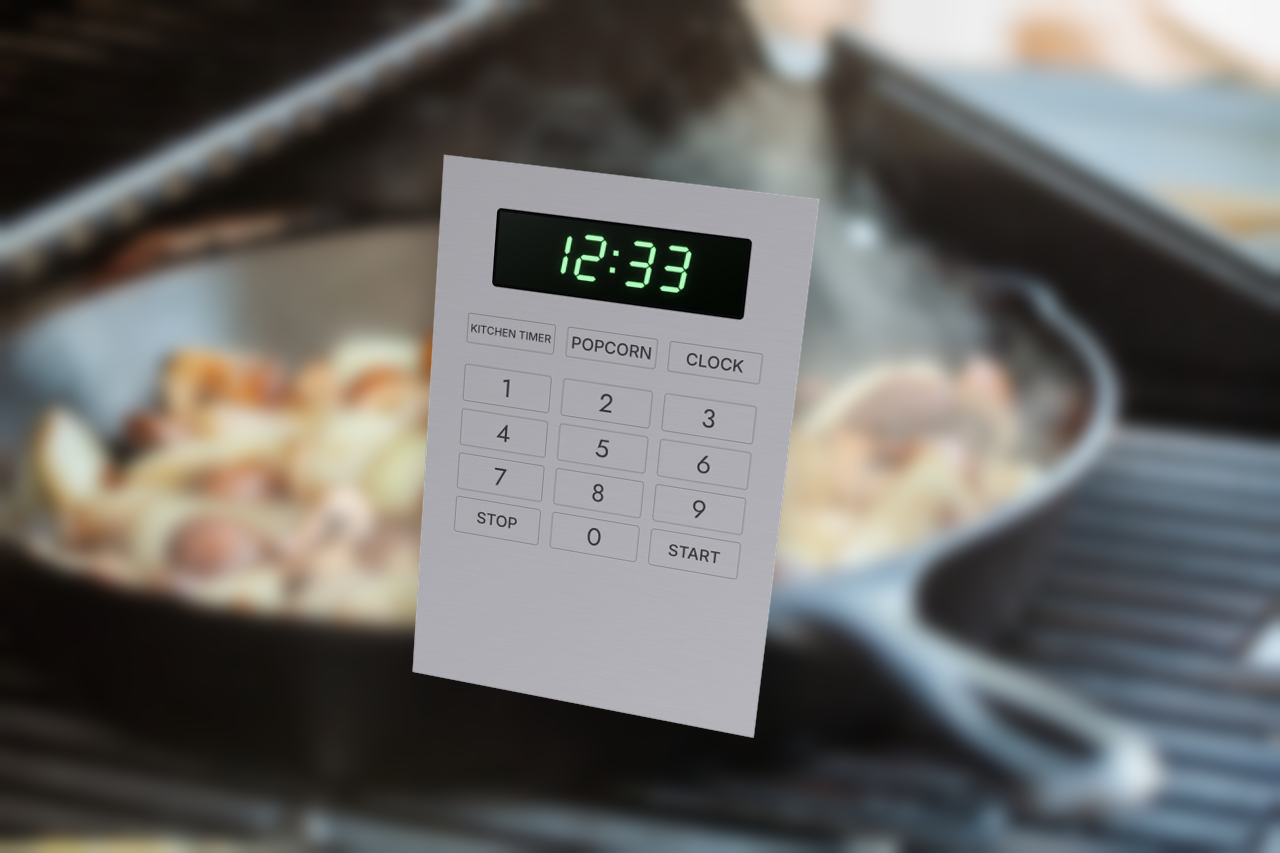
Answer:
{"hour": 12, "minute": 33}
